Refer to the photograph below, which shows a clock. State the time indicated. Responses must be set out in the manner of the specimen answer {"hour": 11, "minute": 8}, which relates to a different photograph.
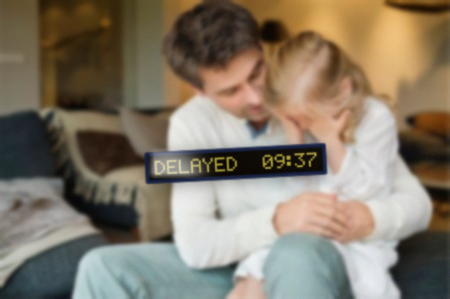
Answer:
{"hour": 9, "minute": 37}
